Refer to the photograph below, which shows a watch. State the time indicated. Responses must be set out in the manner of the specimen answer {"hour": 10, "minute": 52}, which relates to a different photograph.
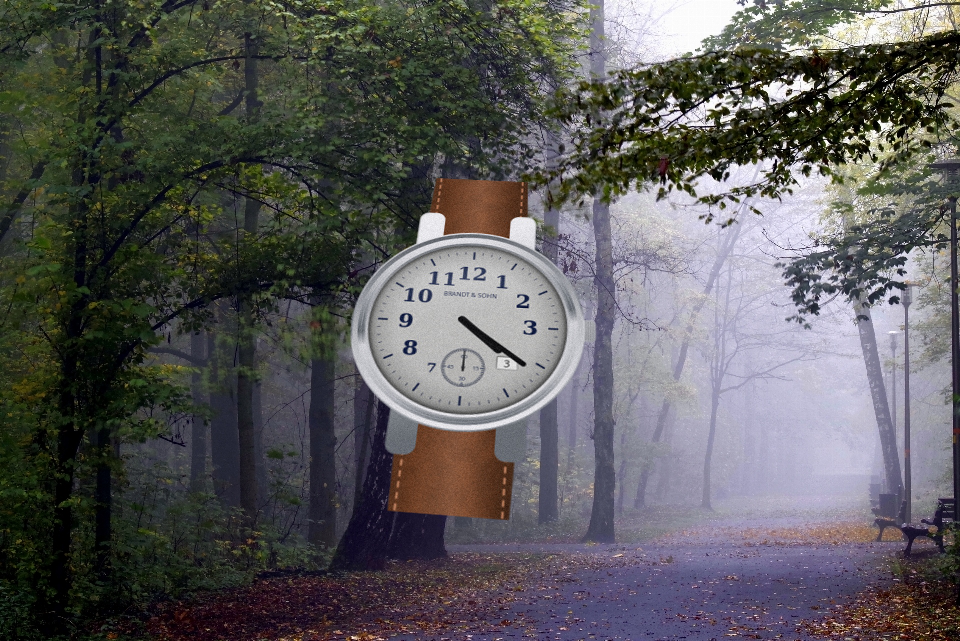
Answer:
{"hour": 4, "minute": 21}
